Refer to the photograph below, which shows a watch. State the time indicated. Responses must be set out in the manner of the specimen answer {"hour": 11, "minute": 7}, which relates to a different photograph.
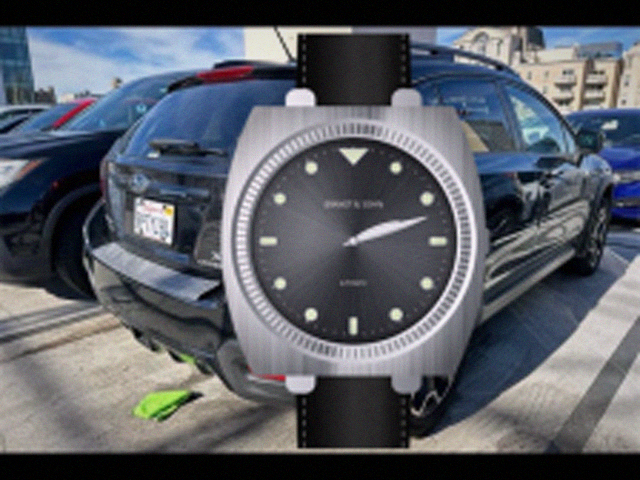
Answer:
{"hour": 2, "minute": 12}
